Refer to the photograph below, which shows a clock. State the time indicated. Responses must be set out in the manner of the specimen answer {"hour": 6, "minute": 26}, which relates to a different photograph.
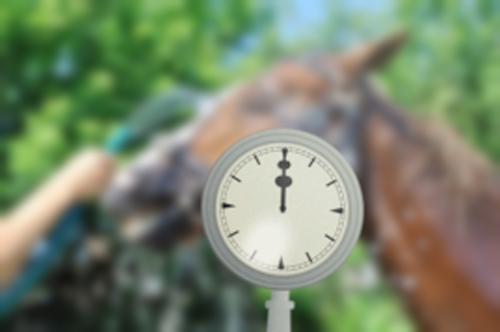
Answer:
{"hour": 12, "minute": 0}
